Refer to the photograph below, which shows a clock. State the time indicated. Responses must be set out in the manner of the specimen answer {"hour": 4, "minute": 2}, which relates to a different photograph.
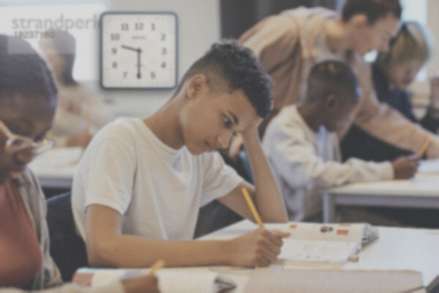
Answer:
{"hour": 9, "minute": 30}
